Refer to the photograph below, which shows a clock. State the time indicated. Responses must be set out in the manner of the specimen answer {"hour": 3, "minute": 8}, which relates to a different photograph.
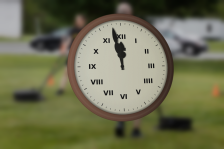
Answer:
{"hour": 11, "minute": 58}
